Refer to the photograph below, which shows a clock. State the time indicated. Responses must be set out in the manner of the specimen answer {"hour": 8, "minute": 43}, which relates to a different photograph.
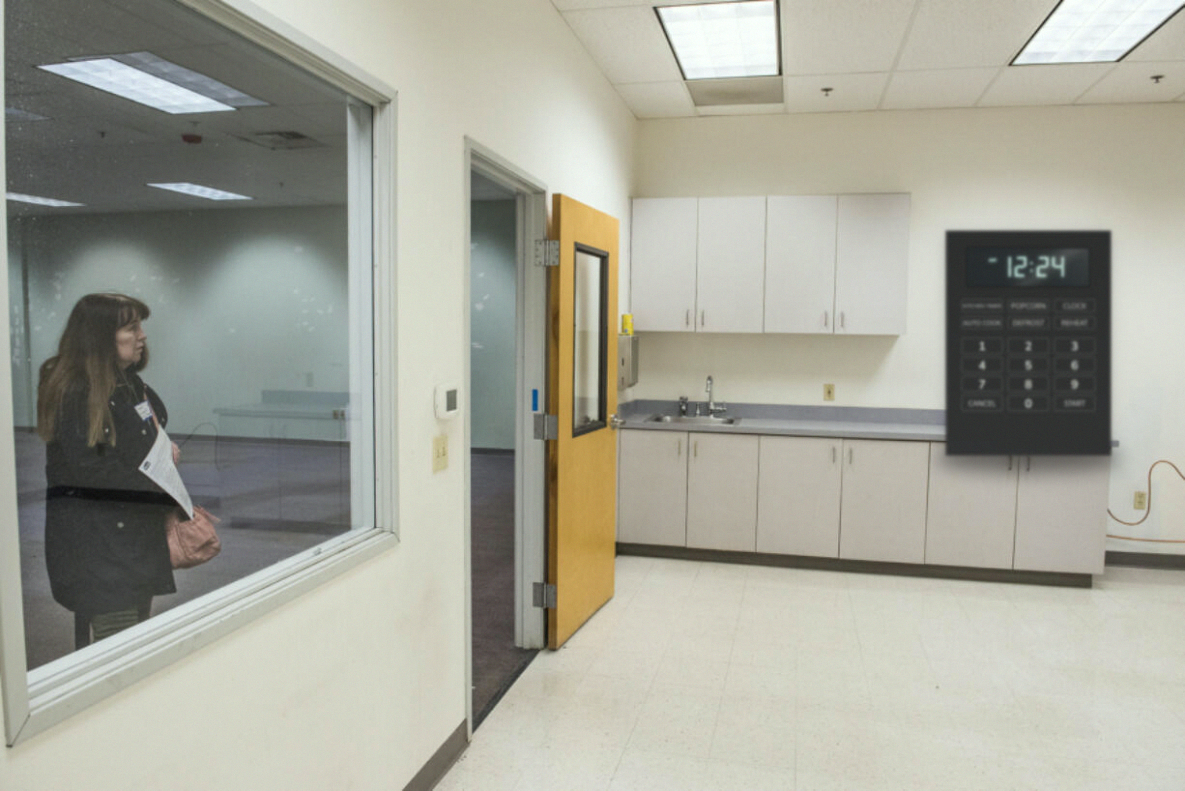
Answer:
{"hour": 12, "minute": 24}
